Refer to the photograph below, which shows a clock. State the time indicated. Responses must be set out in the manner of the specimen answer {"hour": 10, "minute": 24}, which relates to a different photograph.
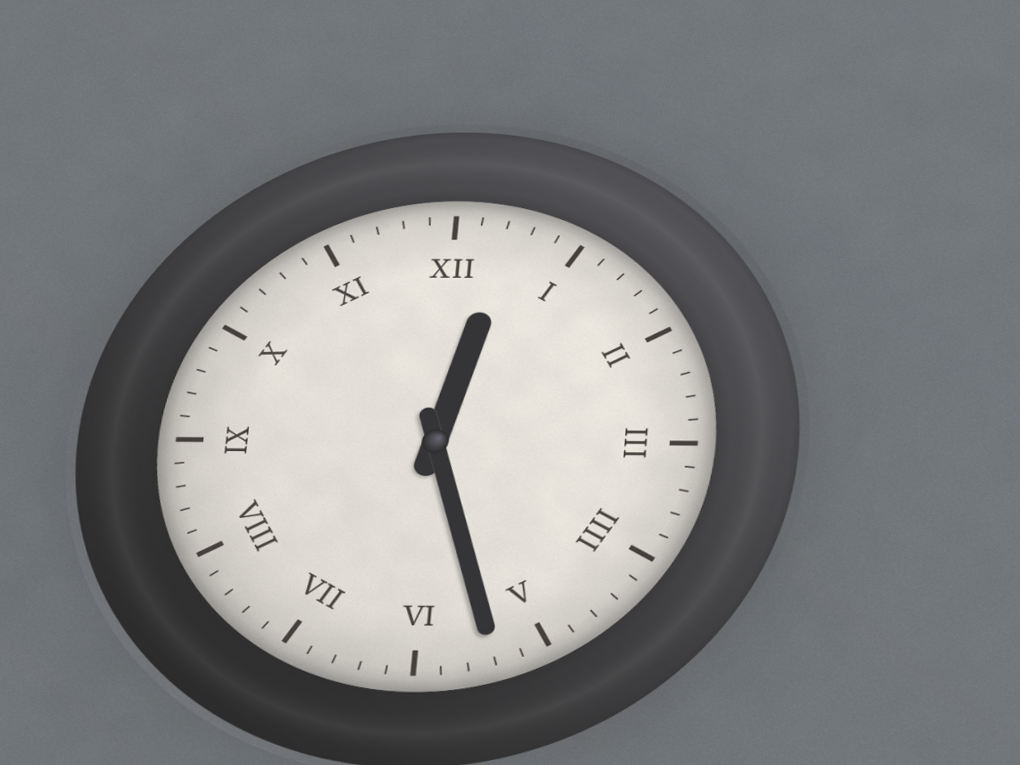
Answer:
{"hour": 12, "minute": 27}
